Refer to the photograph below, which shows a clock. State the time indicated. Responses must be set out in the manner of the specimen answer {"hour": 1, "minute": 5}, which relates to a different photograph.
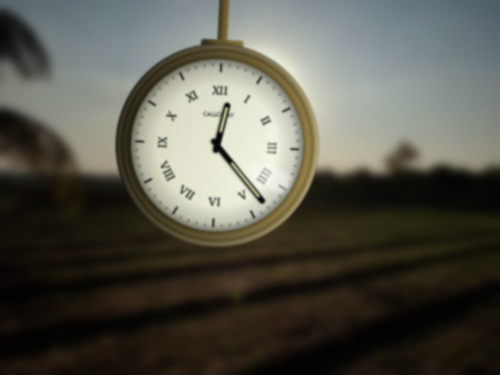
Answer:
{"hour": 12, "minute": 23}
